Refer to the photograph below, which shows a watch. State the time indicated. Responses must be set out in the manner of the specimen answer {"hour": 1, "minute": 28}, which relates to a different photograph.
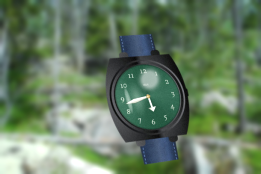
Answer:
{"hour": 5, "minute": 43}
